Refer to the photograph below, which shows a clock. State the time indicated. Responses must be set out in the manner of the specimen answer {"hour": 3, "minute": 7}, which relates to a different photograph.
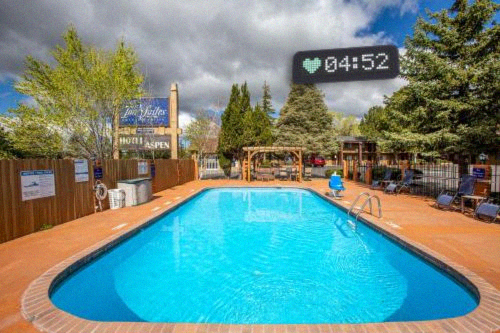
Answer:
{"hour": 4, "minute": 52}
